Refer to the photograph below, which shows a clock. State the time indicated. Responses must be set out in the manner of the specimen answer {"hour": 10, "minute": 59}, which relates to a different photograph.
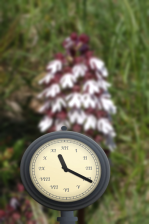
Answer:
{"hour": 11, "minute": 20}
